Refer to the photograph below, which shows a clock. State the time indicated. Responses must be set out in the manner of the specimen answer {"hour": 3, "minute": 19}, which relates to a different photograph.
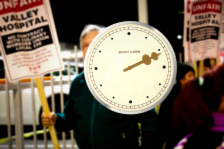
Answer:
{"hour": 2, "minute": 11}
